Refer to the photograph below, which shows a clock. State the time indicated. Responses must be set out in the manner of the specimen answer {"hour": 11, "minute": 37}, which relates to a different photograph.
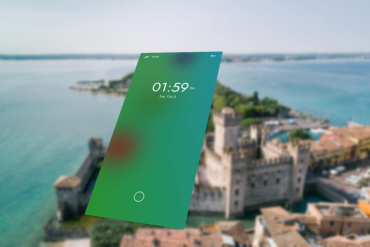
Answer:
{"hour": 1, "minute": 59}
